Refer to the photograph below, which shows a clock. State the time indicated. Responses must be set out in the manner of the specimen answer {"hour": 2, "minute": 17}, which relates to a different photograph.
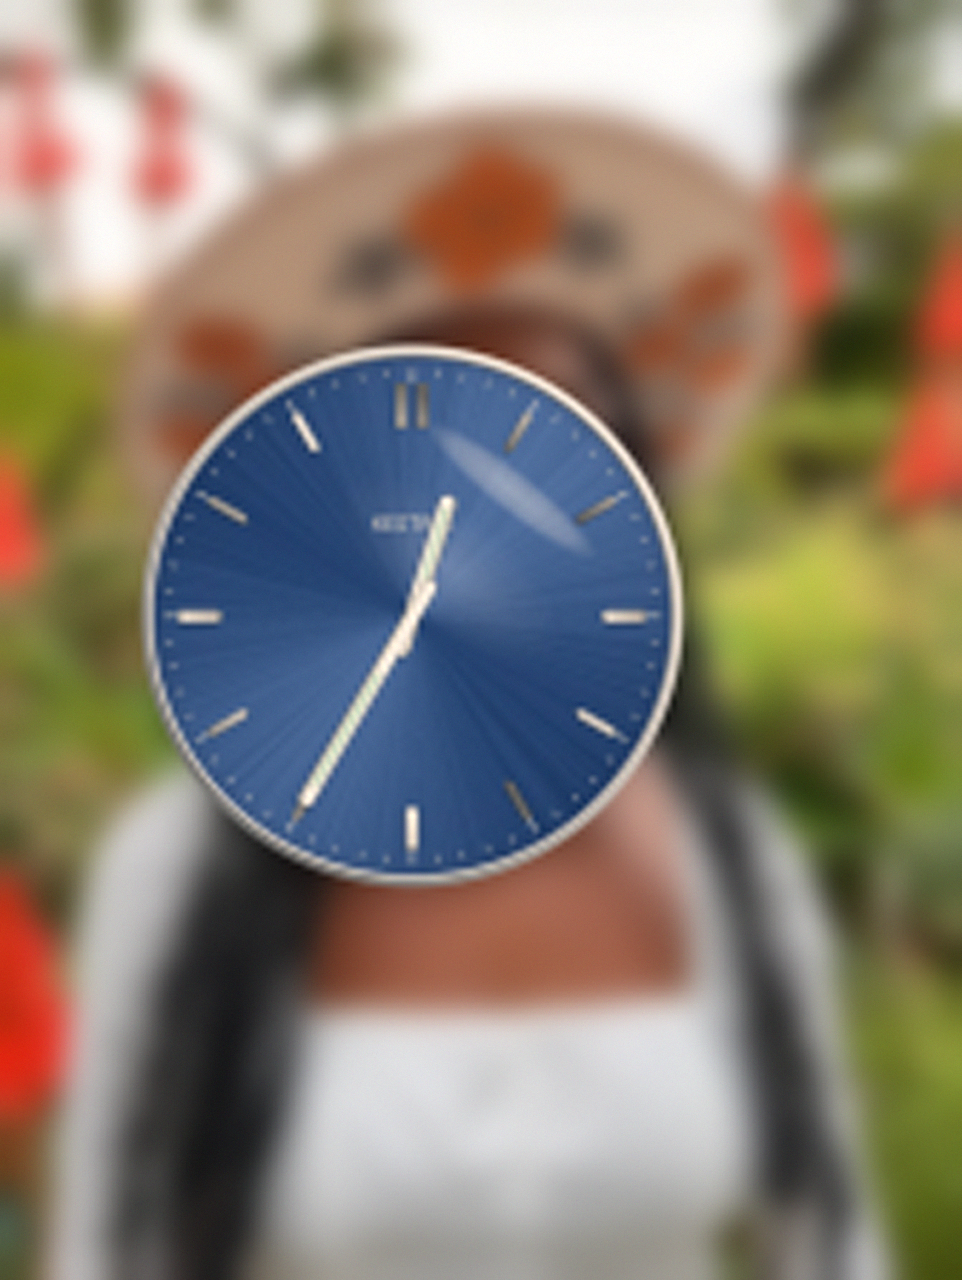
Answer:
{"hour": 12, "minute": 35}
